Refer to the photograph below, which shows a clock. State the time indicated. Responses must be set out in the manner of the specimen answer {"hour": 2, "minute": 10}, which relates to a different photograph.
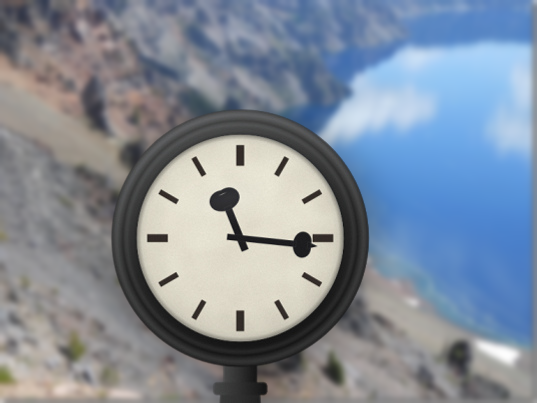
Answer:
{"hour": 11, "minute": 16}
